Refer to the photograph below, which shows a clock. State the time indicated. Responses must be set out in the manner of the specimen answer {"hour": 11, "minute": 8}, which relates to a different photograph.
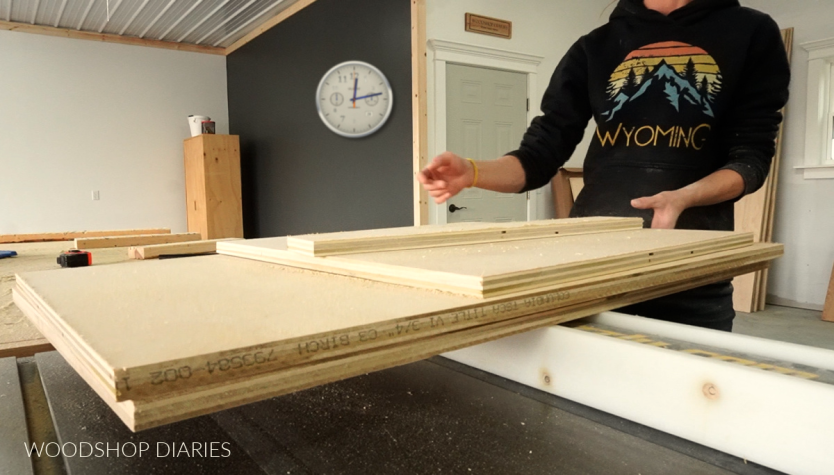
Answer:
{"hour": 12, "minute": 13}
